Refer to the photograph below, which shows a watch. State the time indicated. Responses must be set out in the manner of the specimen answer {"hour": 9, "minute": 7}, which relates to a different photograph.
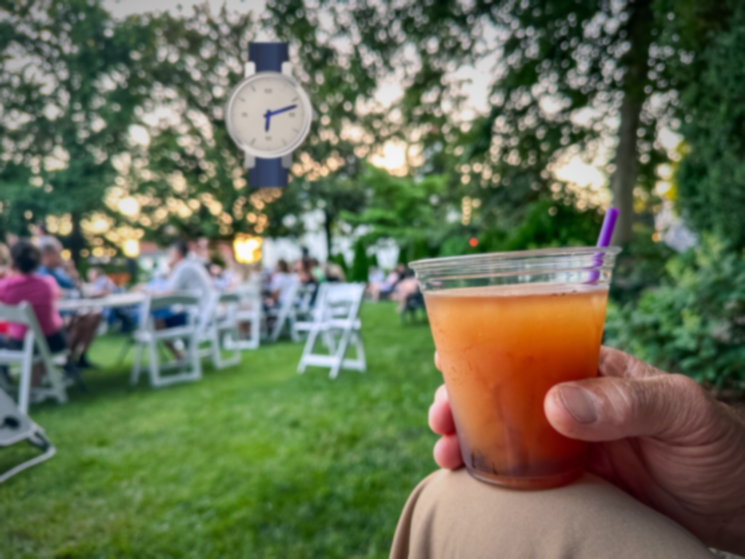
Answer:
{"hour": 6, "minute": 12}
